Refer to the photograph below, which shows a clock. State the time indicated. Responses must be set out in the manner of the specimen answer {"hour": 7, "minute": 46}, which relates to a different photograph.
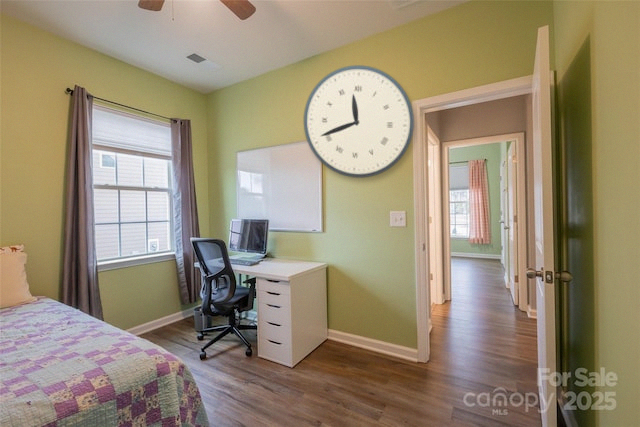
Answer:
{"hour": 11, "minute": 41}
